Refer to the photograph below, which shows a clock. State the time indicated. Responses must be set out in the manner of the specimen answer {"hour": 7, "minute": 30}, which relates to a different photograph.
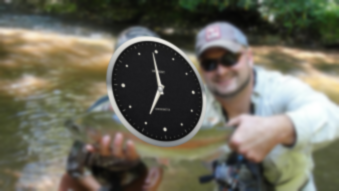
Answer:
{"hour": 6, "minute": 59}
